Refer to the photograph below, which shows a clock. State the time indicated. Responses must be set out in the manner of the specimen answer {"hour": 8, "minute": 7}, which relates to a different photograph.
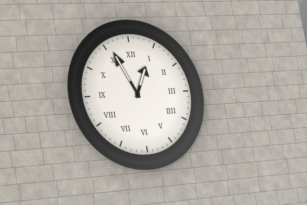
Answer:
{"hour": 12, "minute": 56}
